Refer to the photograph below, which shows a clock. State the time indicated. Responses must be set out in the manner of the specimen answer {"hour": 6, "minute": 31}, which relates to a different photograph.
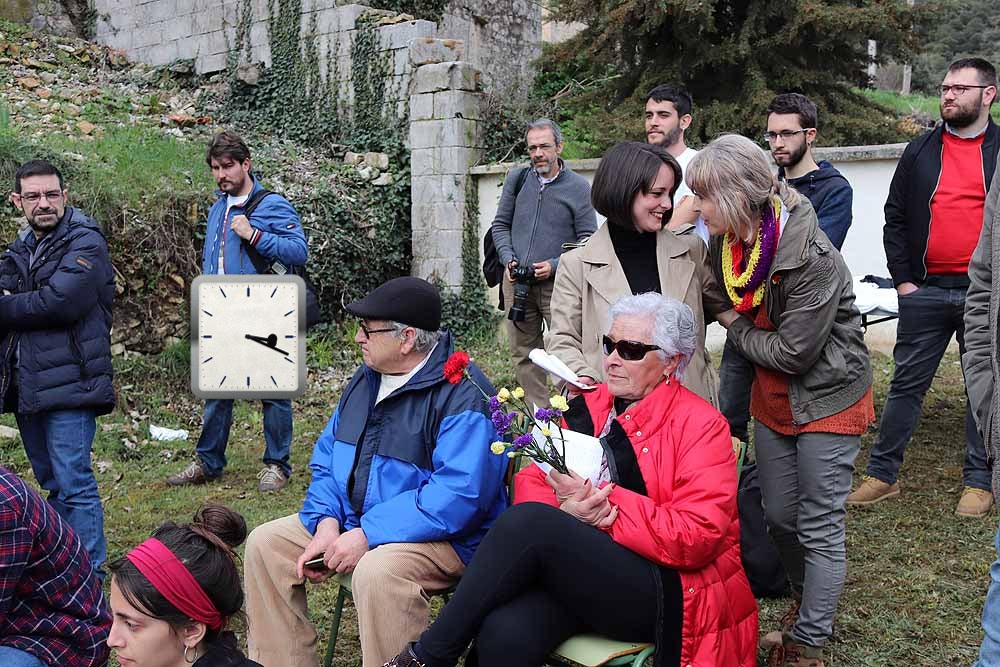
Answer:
{"hour": 3, "minute": 19}
